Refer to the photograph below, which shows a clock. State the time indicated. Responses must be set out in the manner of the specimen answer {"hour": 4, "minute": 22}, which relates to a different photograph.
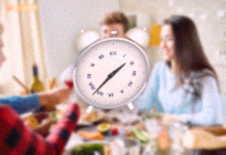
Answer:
{"hour": 1, "minute": 37}
